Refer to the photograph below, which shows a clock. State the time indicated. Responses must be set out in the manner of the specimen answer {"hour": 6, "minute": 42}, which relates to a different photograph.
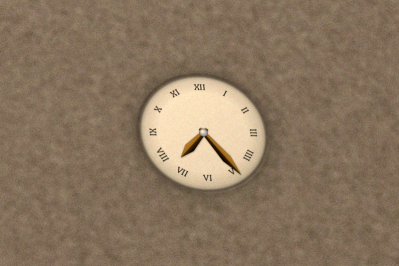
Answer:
{"hour": 7, "minute": 24}
